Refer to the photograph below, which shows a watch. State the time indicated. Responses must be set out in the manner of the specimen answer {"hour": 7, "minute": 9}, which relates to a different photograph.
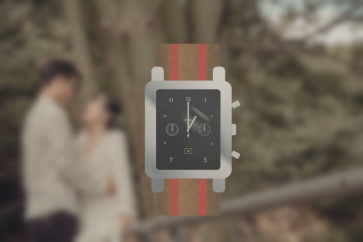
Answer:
{"hour": 1, "minute": 0}
